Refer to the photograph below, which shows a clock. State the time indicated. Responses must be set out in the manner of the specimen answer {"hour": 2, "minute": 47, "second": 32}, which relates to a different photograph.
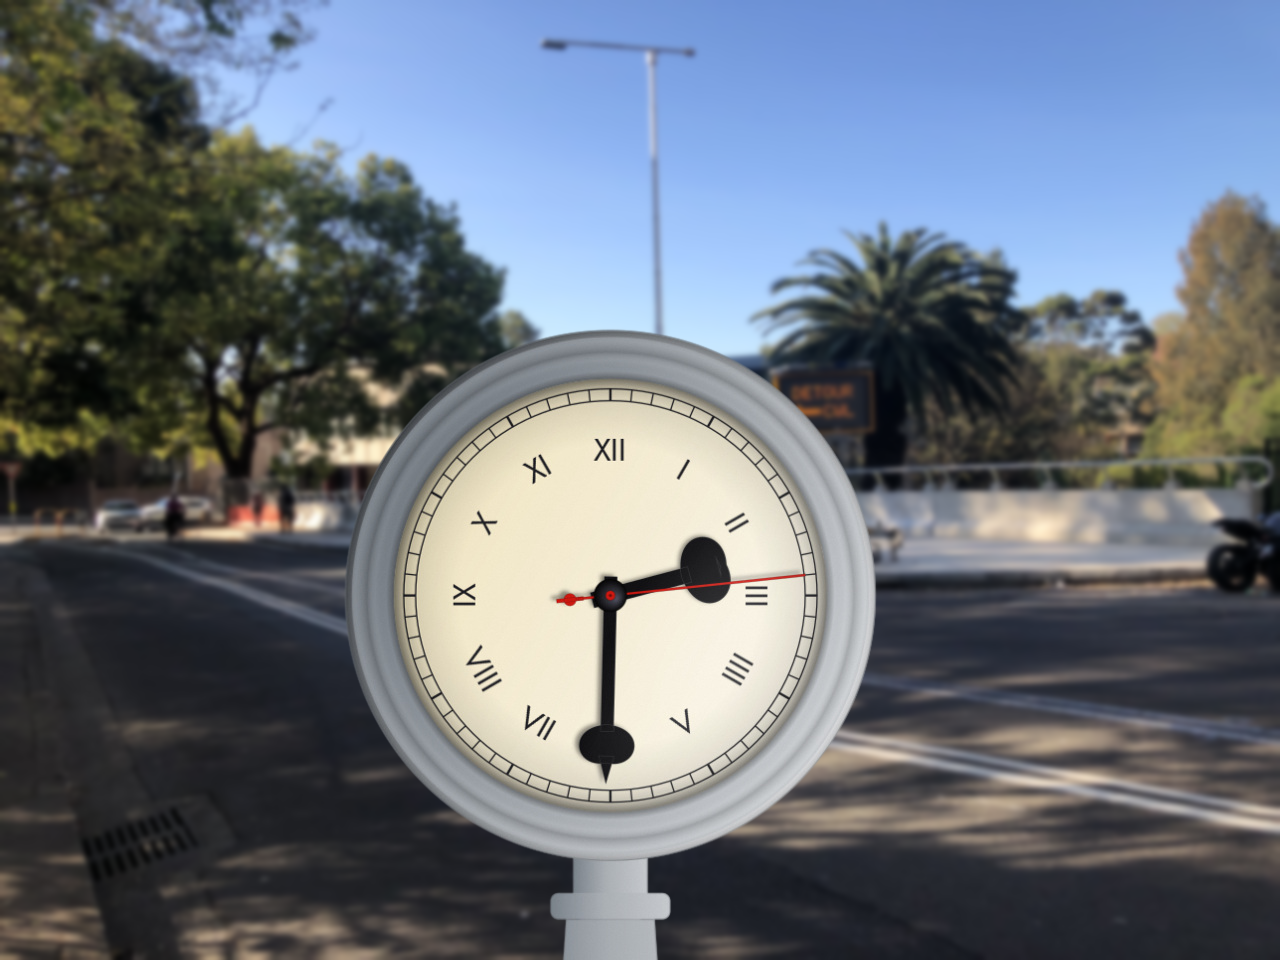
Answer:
{"hour": 2, "minute": 30, "second": 14}
